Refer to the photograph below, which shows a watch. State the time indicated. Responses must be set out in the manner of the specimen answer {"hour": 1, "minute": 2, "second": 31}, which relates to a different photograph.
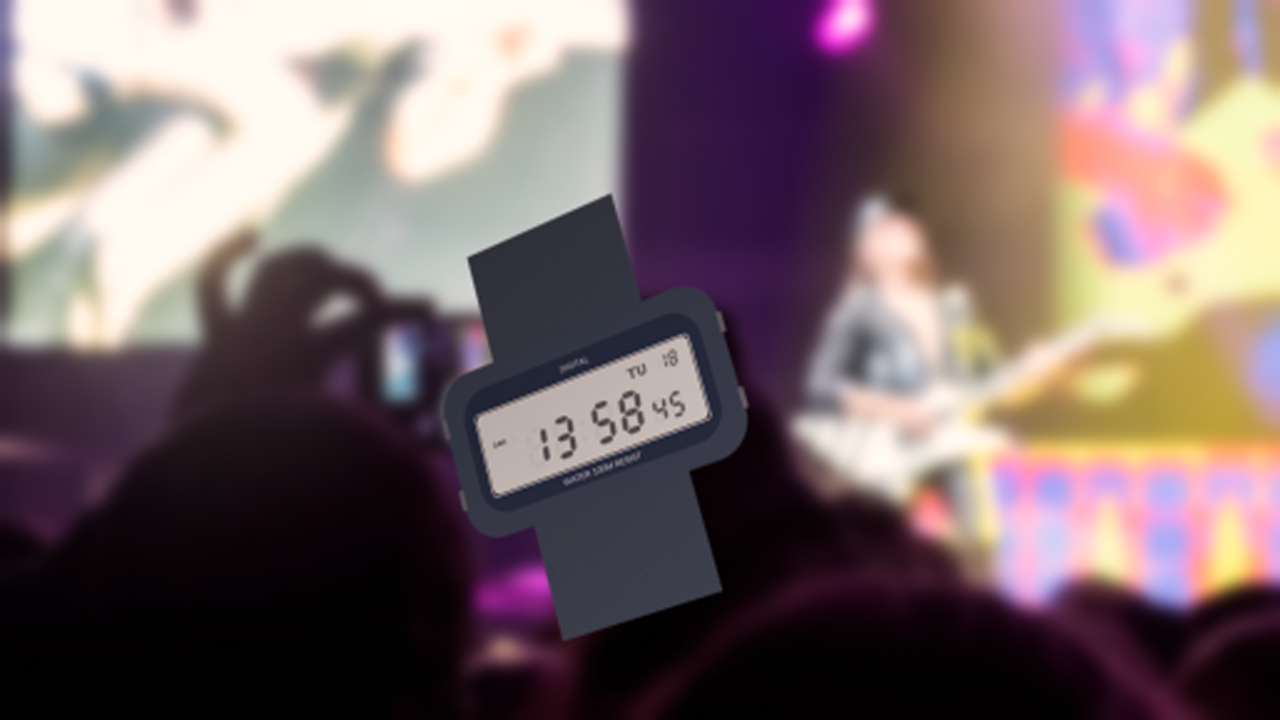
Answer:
{"hour": 13, "minute": 58, "second": 45}
